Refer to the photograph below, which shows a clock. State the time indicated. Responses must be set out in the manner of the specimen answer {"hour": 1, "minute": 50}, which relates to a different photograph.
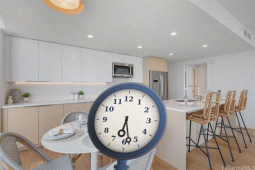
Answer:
{"hour": 6, "minute": 28}
